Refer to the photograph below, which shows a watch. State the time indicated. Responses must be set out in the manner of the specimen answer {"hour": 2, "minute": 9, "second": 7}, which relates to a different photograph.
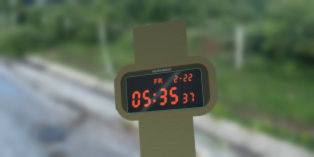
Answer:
{"hour": 5, "minute": 35, "second": 37}
